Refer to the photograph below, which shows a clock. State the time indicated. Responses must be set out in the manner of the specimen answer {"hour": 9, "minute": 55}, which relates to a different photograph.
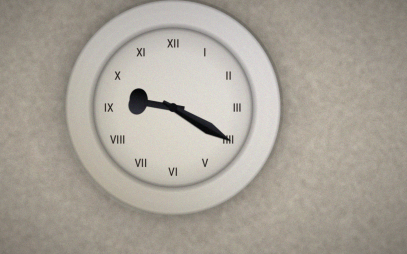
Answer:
{"hour": 9, "minute": 20}
